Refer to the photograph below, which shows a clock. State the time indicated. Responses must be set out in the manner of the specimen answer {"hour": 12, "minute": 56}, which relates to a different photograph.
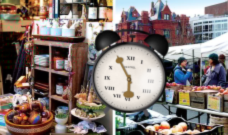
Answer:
{"hour": 5, "minute": 55}
